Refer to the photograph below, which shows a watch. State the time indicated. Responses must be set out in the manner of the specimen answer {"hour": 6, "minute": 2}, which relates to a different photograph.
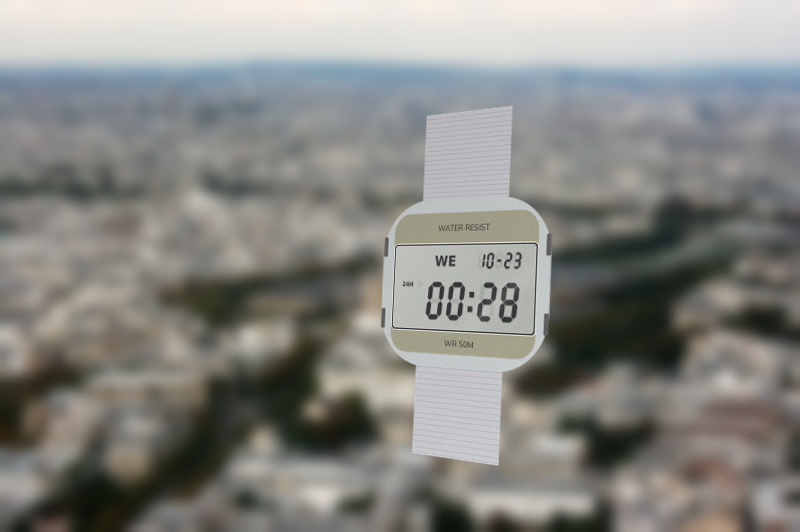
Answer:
{"hour": 0, "minute": 28}
